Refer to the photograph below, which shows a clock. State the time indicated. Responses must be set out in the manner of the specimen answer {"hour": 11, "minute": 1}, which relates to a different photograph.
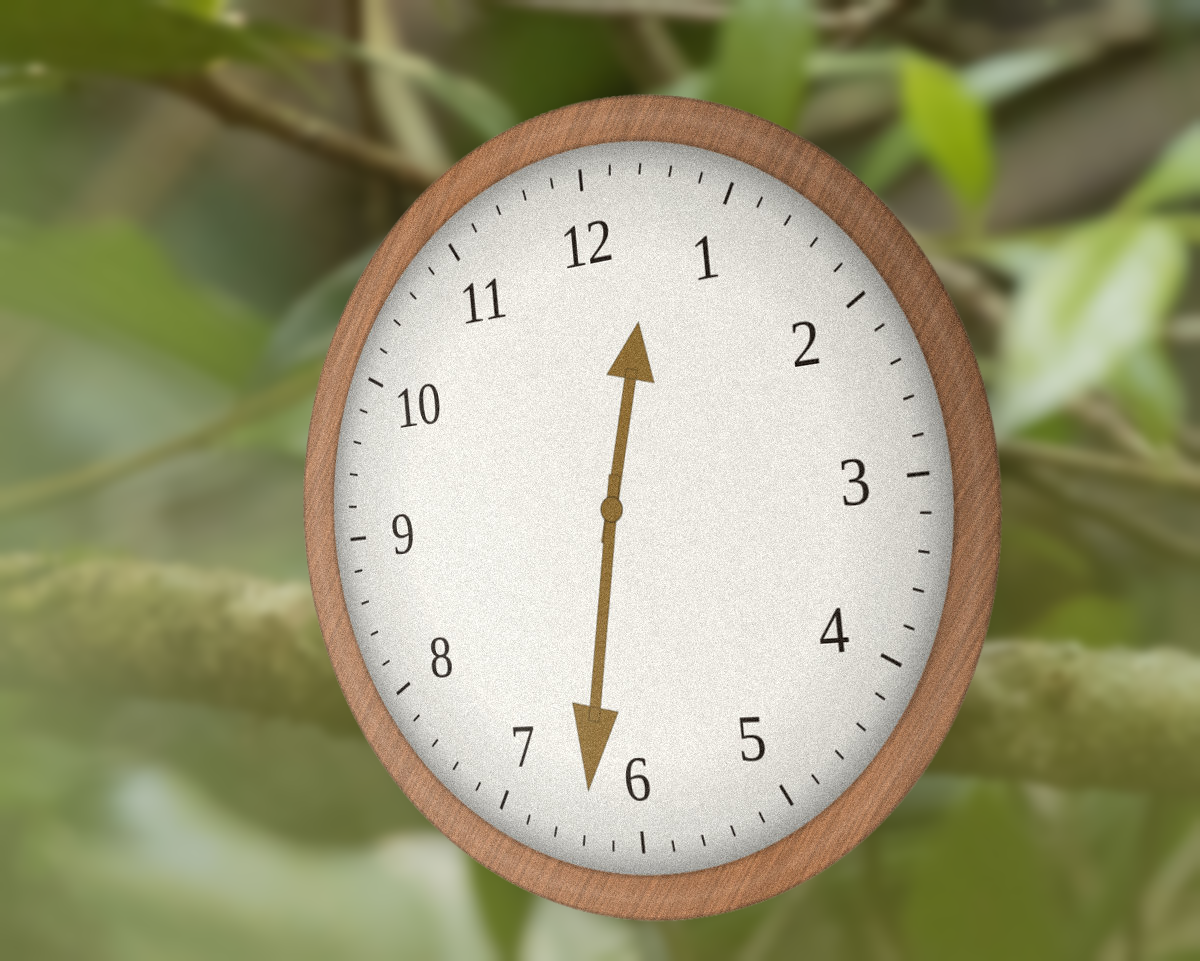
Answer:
{"hour": 12, "minute": 32}
